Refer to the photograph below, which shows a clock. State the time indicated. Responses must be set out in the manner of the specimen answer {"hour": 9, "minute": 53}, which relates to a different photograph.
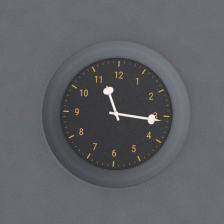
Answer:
{"hour": 11, "minute": 16}
